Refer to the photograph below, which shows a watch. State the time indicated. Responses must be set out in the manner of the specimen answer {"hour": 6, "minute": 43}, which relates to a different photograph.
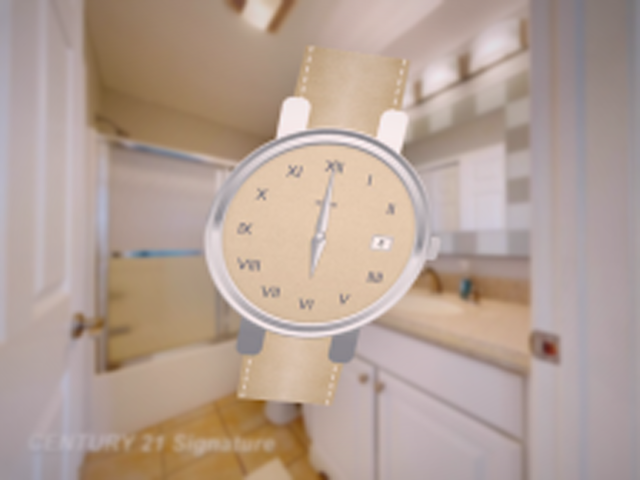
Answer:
{"hour": 6, "minute": 0}
